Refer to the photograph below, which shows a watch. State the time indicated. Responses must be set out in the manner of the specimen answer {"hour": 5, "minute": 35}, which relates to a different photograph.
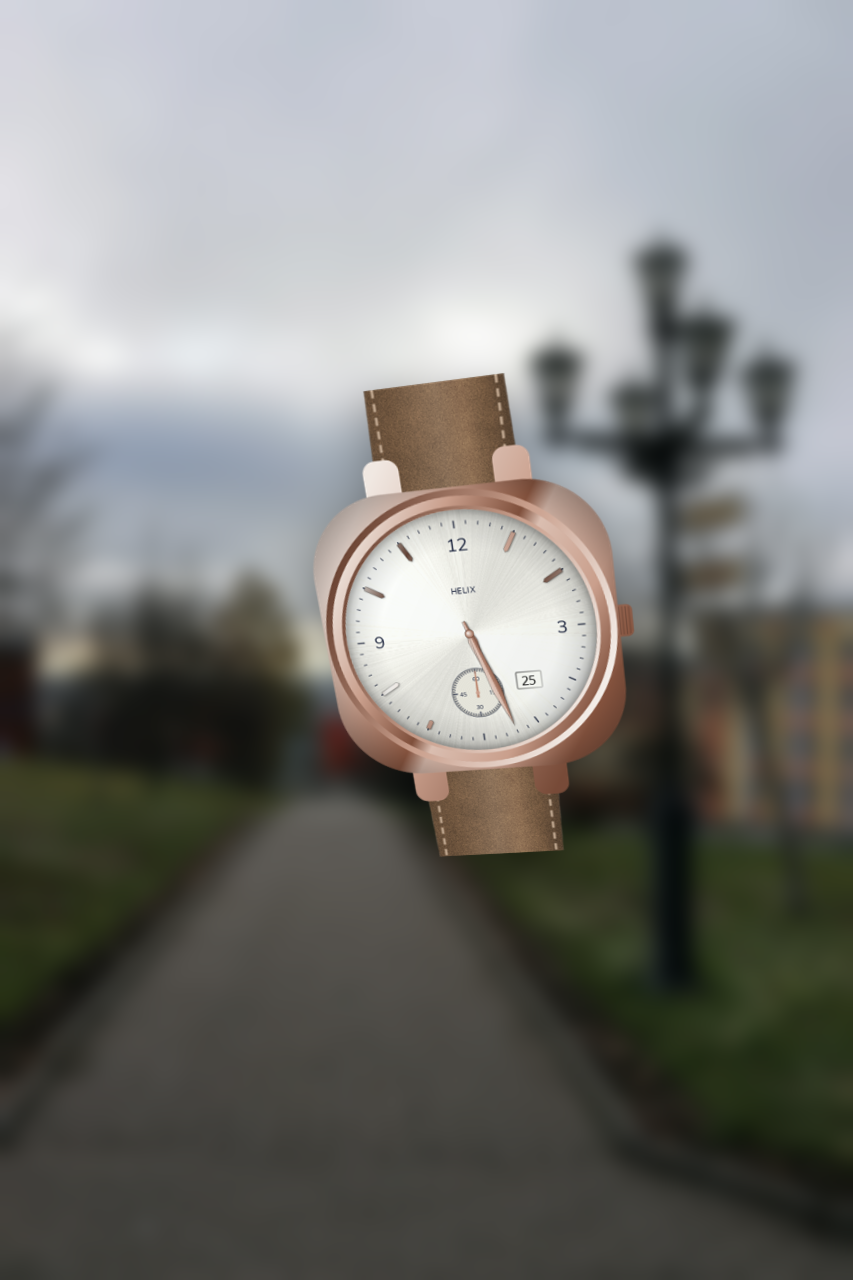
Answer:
{"hour": 5, "minute": 27}
